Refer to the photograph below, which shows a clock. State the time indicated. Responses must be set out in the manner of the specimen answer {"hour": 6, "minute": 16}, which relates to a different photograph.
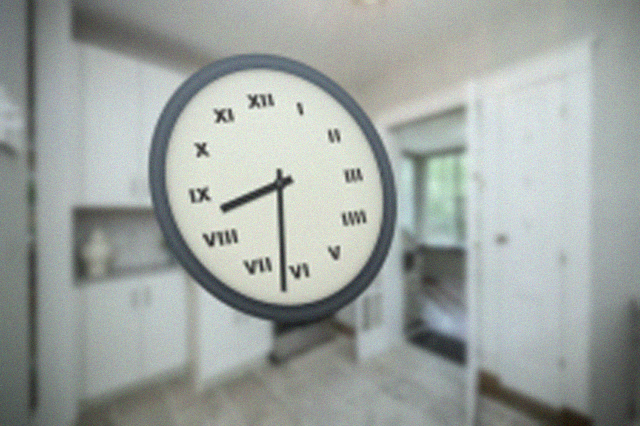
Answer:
{"hour": 8, "minute": 32}
